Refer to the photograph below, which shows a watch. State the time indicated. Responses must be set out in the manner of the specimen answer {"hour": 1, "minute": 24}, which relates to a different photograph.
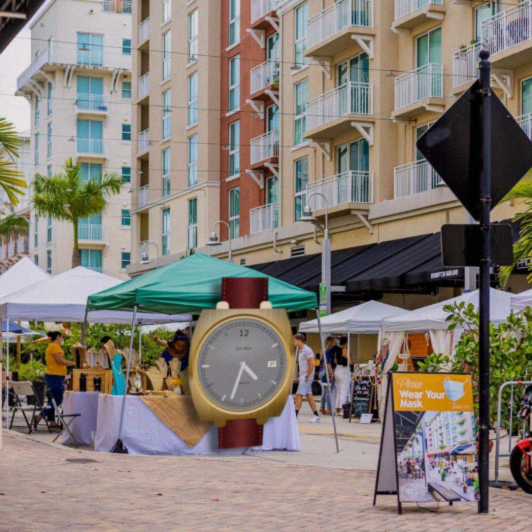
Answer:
{"hour": 4, "minute": 33}
